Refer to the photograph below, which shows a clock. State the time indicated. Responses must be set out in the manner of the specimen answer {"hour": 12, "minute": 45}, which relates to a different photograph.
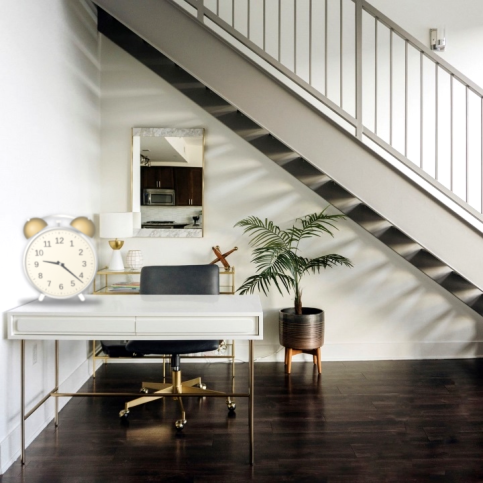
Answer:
{"hour": 9, "minute": 22}
